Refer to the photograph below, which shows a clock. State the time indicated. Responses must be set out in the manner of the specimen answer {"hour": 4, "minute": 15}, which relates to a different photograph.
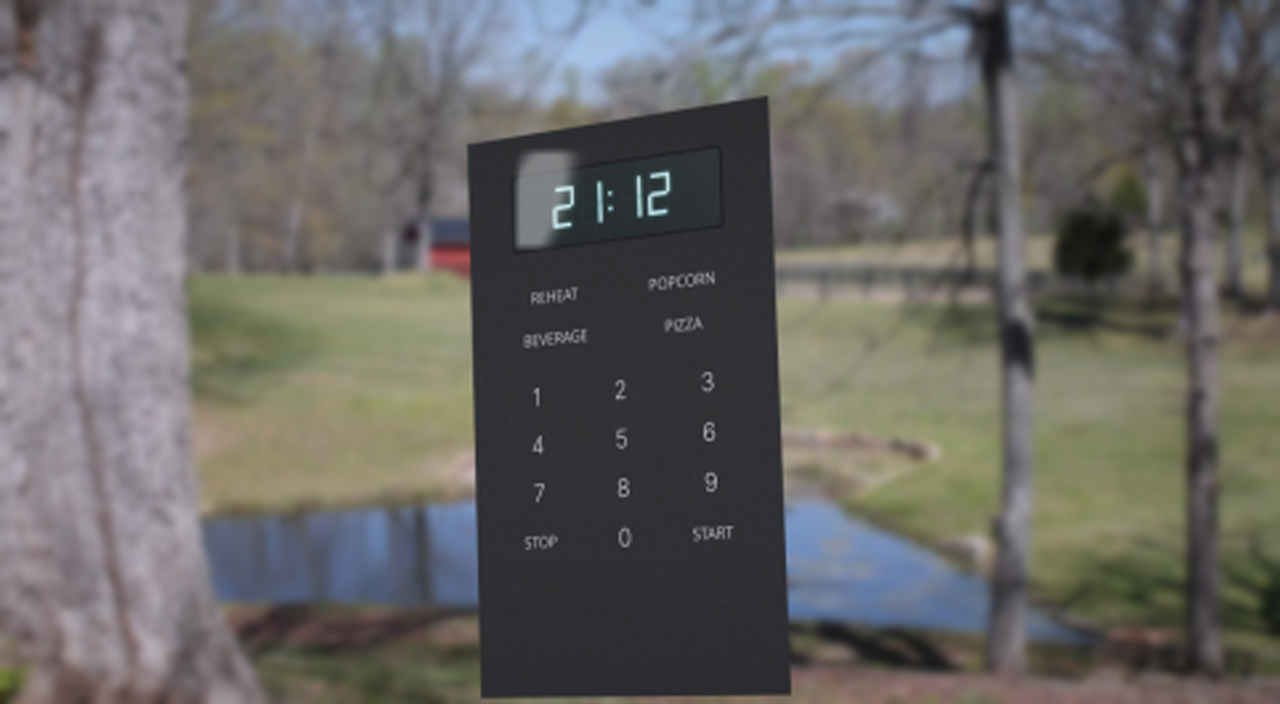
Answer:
{"hour": 21, "minute": 12}
